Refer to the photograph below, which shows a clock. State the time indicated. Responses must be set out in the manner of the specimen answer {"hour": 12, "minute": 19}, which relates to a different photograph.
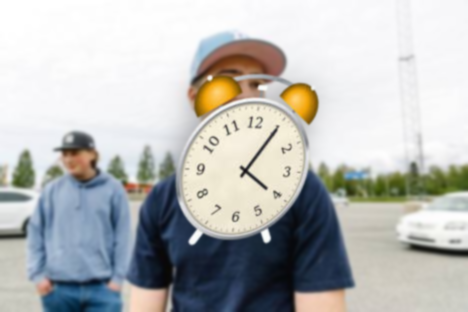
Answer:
{"hour": 4, "minute": 5}
